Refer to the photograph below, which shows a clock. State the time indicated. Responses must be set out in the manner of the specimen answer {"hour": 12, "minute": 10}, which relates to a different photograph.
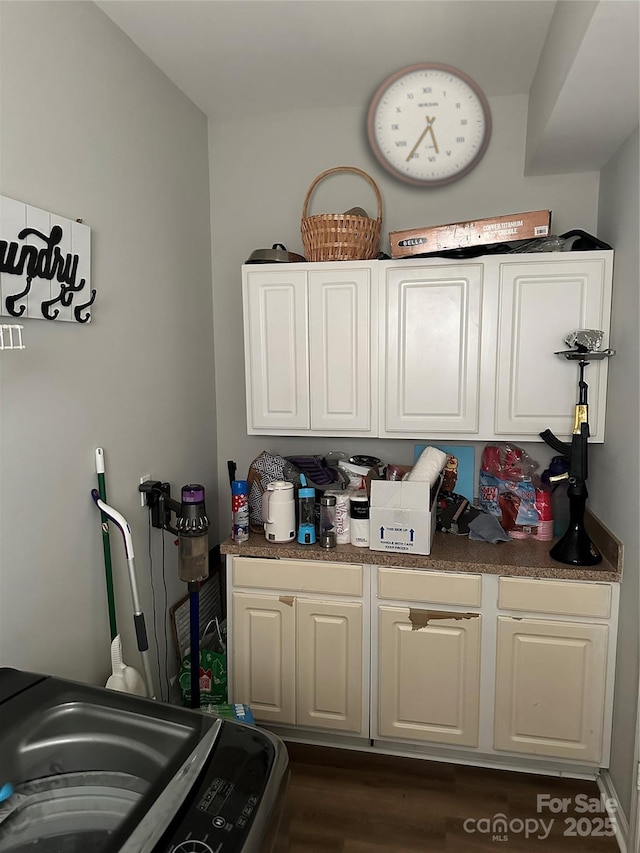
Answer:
{"hour": 5, "minute": 36}
